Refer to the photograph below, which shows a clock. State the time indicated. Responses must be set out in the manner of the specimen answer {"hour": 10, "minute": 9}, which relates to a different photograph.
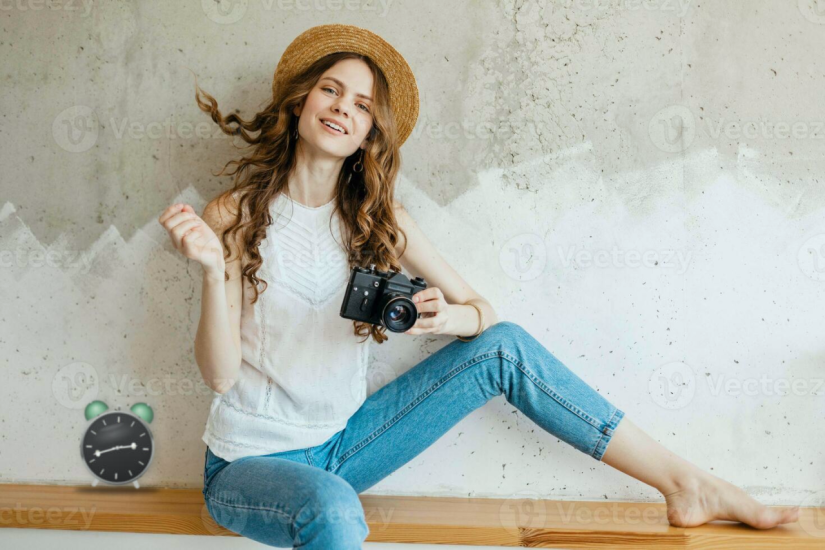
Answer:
{"hour": 2, "minute": 42}
